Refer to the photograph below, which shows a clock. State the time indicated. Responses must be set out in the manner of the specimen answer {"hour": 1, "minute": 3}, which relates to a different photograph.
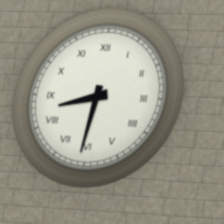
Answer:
{"hour": 8, "minute": 31}
